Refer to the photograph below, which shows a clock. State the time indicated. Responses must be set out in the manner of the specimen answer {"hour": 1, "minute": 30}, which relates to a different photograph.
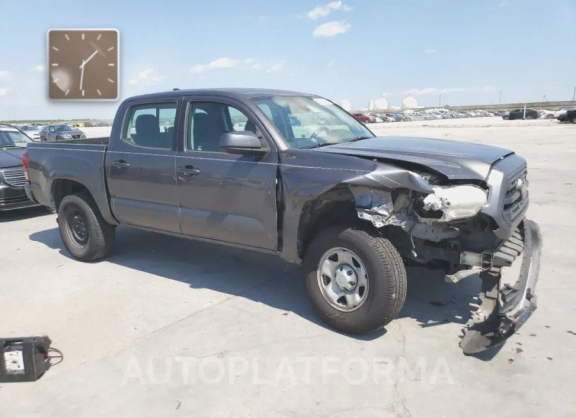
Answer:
{"hour": 1, "minute": 31}
